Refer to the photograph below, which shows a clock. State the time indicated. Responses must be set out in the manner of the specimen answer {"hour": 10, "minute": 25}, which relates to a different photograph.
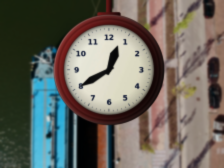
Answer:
{"hour": 12, "minute": 40}
